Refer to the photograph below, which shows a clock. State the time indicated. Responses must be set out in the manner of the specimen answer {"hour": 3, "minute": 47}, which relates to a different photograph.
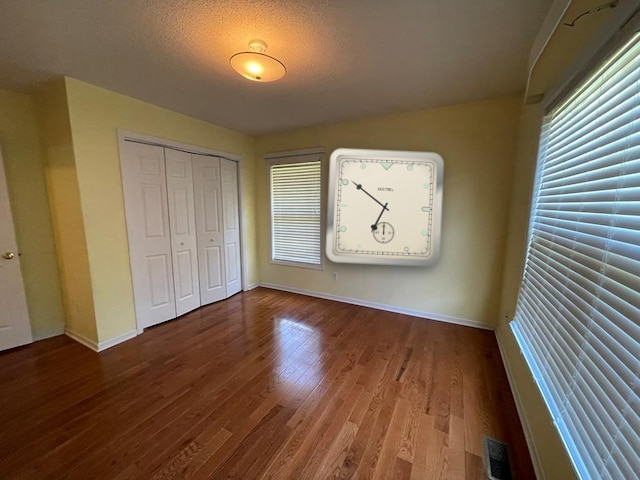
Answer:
{"hour": 6, "minute": 51}
